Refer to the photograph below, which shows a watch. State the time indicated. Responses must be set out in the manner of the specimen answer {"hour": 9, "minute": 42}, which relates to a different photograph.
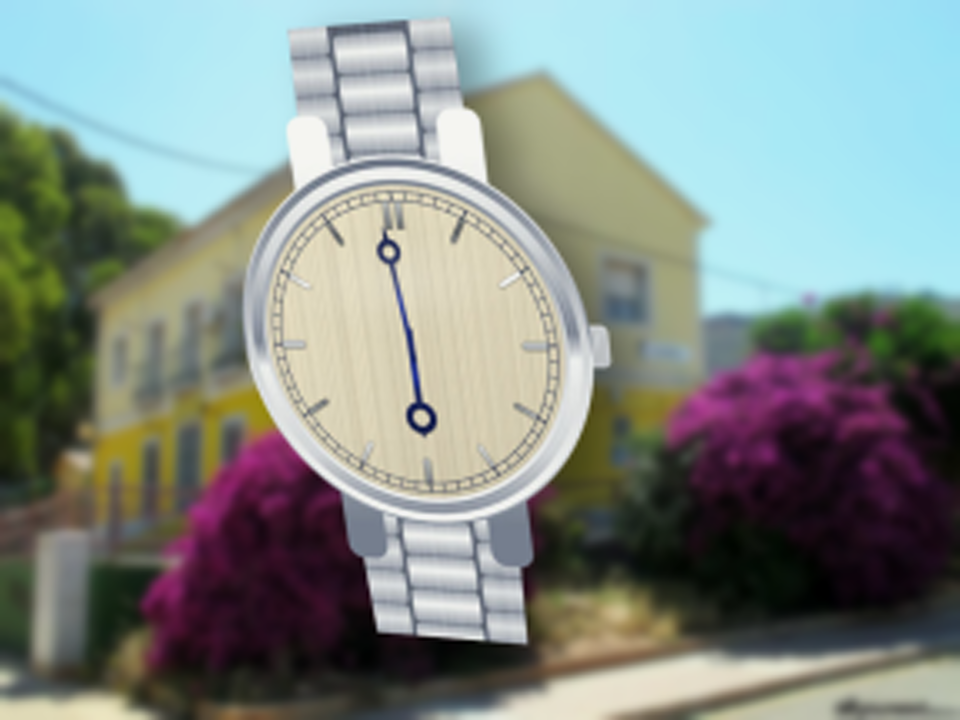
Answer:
{"hour": 5, "minute": 59}
